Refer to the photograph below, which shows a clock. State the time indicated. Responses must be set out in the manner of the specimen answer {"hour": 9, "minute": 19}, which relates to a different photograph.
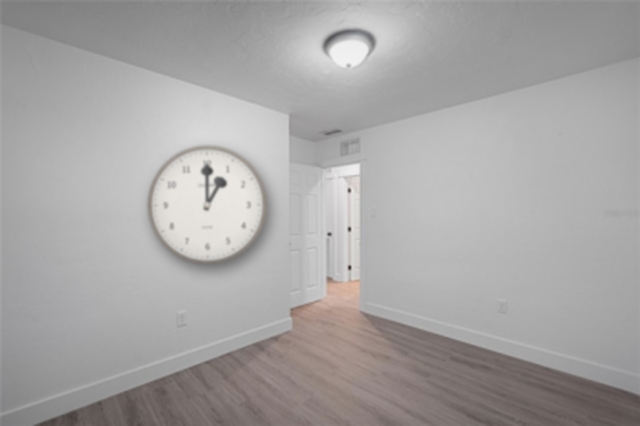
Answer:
{"hour": 1, "minute": 0}
